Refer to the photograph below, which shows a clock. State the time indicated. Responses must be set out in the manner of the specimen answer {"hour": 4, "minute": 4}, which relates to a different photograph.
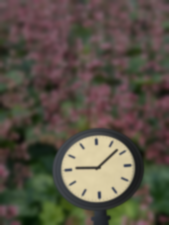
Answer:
{"hour": 9, "minute": 8}
